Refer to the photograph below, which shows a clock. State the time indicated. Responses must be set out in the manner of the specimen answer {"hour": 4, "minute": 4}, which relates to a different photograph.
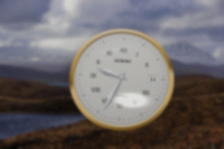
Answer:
{"hour": 9, "minute": 34}
